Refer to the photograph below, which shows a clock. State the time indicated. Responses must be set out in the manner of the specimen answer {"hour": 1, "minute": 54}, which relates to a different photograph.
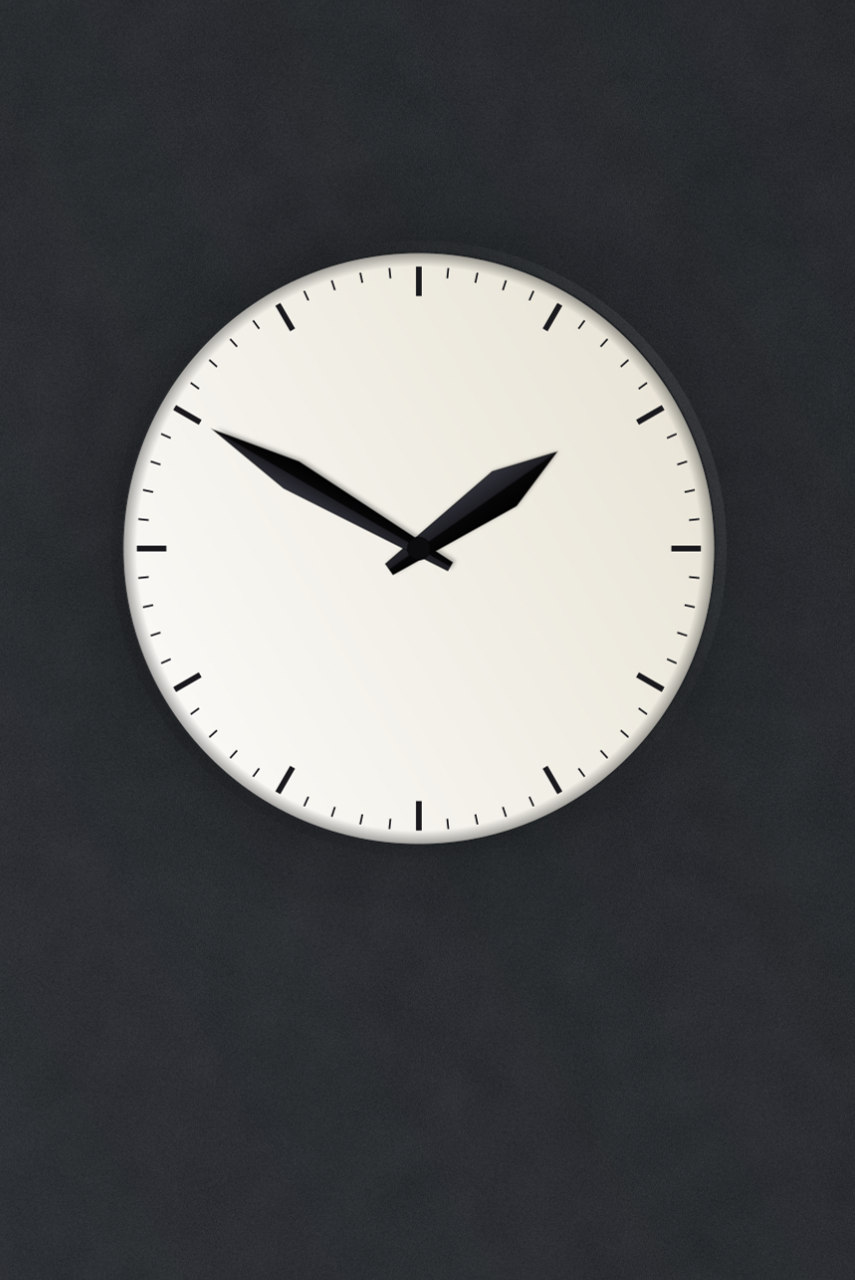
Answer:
{"hour": 1, "minute": 50}
